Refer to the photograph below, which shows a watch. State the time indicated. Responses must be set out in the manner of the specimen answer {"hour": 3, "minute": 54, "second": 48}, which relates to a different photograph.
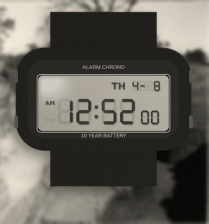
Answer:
{"hour": 12, "minute": 52, "second": 0}
